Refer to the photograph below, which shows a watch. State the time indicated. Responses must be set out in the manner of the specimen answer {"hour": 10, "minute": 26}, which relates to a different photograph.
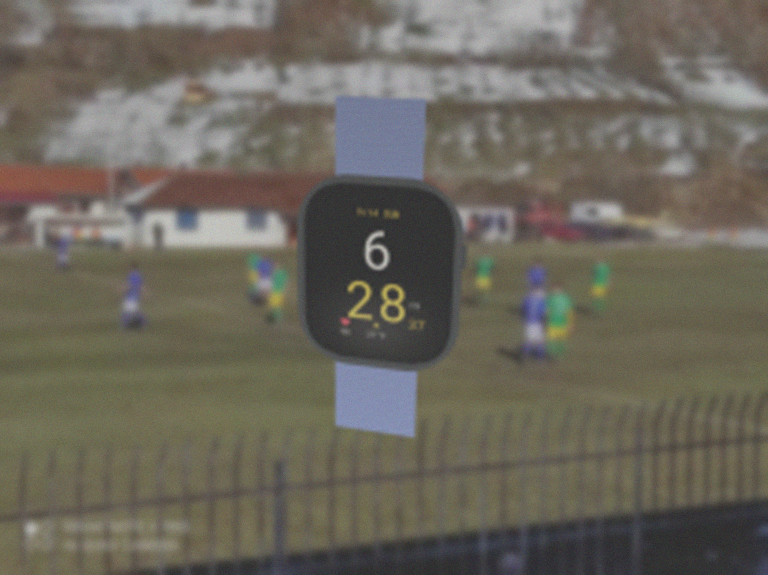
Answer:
{"hour": 6, "minute": 28}
